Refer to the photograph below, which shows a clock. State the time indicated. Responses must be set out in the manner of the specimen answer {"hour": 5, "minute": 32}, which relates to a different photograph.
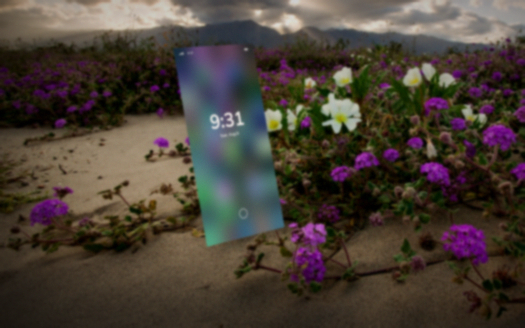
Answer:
{"hour": 9, "minute": 31}
